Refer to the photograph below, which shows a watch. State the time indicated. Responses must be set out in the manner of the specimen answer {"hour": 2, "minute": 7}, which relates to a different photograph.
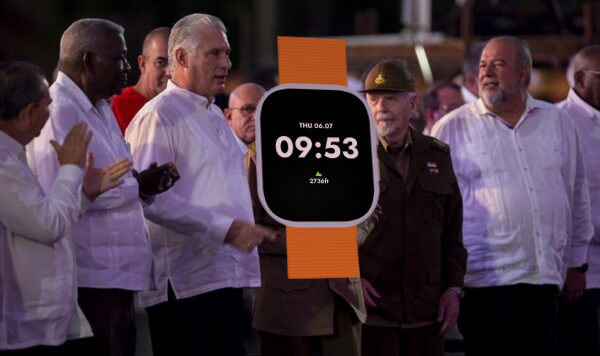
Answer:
{"hour": 9, "minute": 53}
